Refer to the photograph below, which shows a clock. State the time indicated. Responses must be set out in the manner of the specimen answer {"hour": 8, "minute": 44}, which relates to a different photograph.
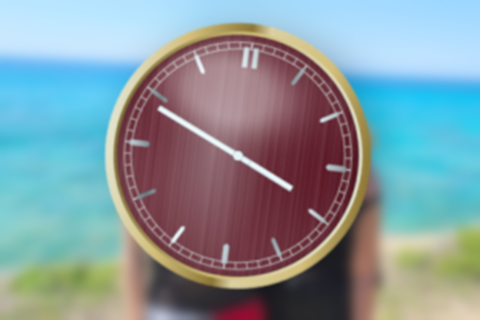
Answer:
{"hour": 3, "minute": 49}
